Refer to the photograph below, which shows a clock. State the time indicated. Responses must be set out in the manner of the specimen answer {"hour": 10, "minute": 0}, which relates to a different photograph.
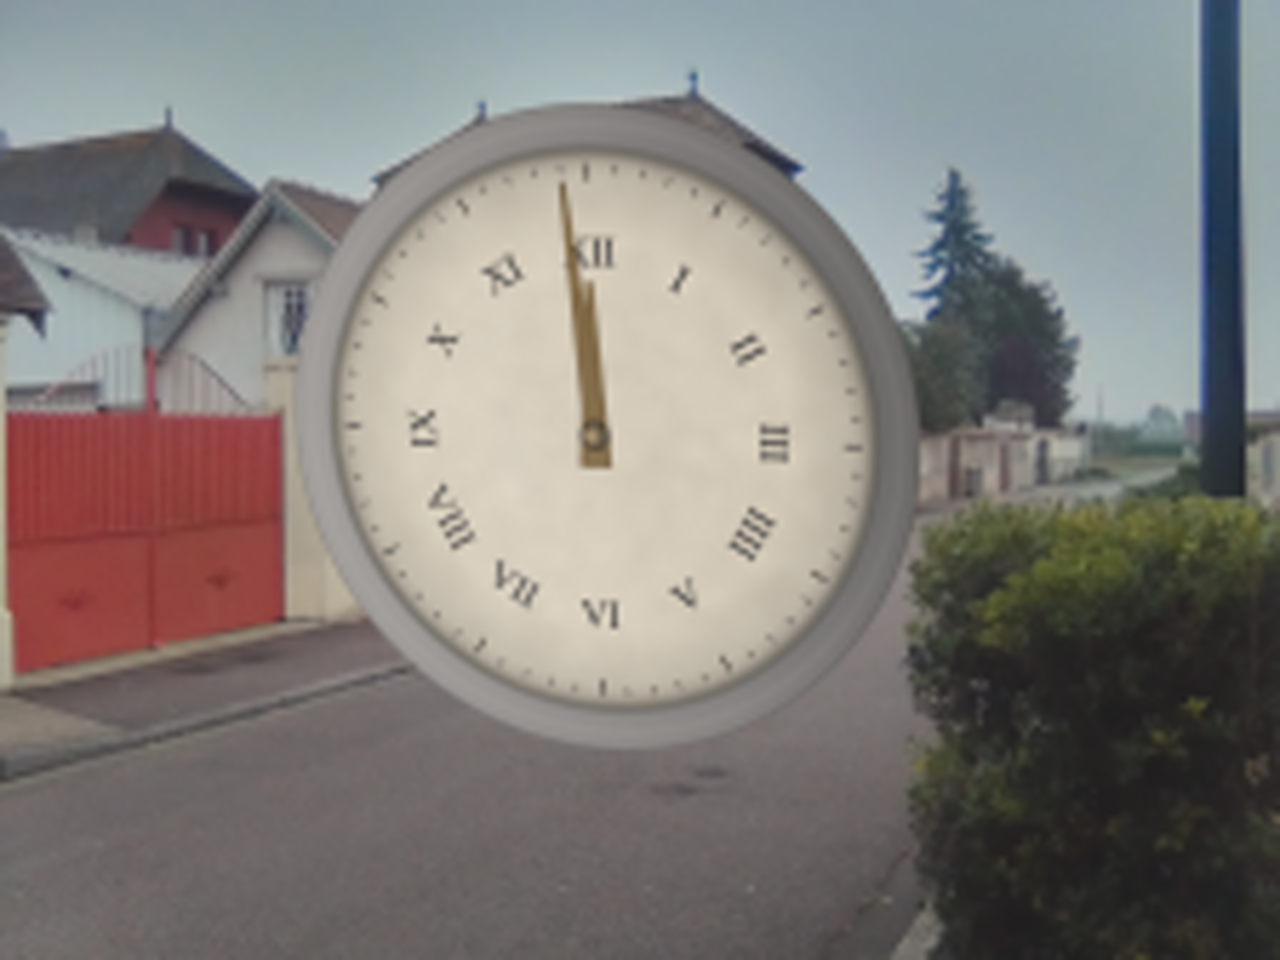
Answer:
{"hour": 11, "minute": 59}
